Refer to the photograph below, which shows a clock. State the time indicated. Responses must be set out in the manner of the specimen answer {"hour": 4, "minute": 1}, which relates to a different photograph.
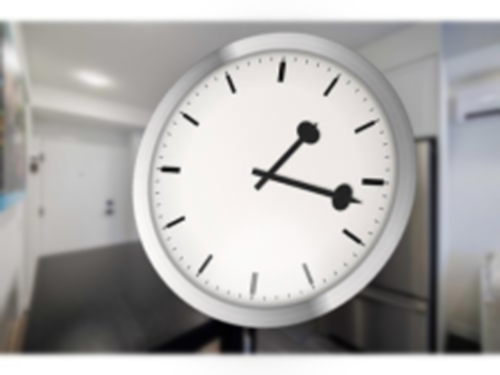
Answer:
{"hour": 1, "minute": 17}
